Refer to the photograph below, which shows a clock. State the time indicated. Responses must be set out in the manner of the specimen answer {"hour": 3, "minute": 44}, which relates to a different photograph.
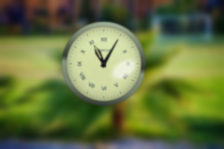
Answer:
{"hour": 11, "minute": 5}
